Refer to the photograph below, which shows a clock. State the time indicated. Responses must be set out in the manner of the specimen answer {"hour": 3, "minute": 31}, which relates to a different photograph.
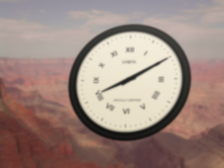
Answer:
{"hour": 8, "minute": 10}
